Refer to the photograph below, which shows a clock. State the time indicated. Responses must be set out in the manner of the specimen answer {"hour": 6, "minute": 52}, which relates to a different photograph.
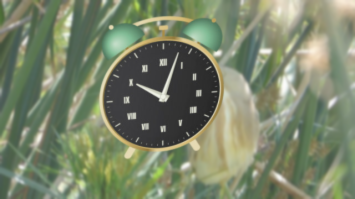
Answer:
{"hour": 10, "minute": 3}
